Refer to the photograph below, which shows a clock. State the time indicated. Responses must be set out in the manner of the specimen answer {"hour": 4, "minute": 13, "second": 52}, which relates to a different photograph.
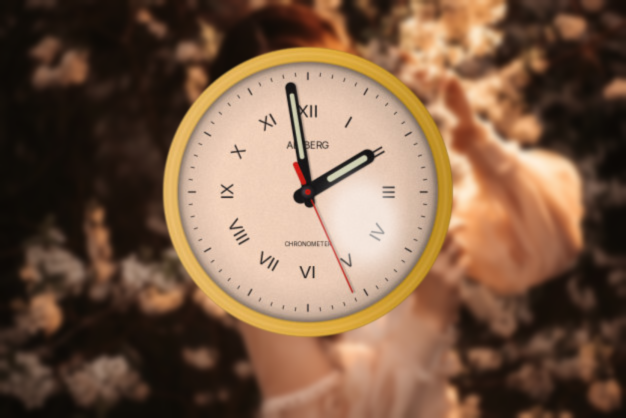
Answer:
{"hour": 1, "minute": 58, "second": 26}
